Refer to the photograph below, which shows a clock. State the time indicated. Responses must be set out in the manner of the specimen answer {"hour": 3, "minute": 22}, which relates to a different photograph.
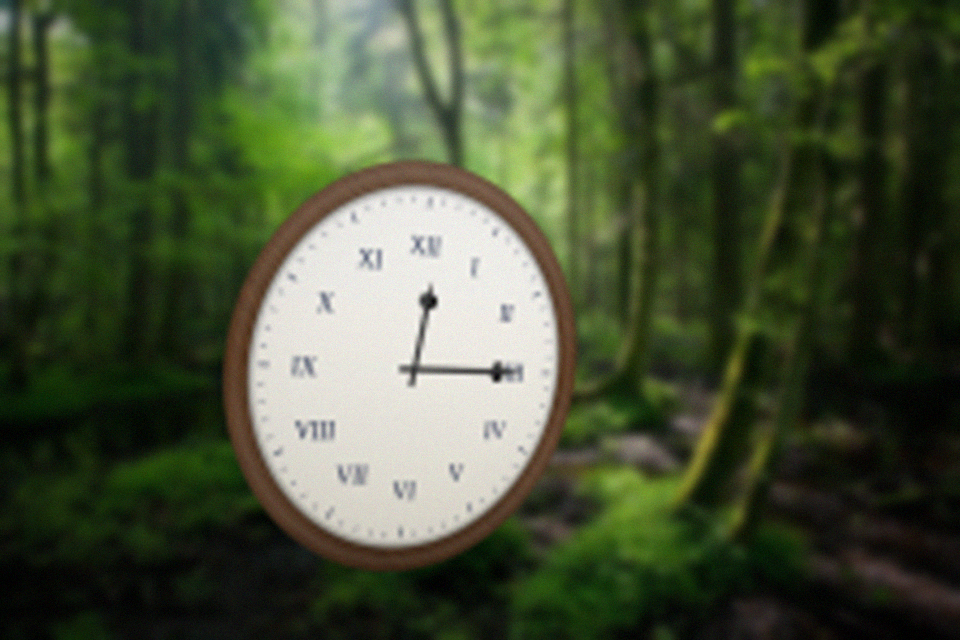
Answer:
{"hour": 12, "minute": 15}
